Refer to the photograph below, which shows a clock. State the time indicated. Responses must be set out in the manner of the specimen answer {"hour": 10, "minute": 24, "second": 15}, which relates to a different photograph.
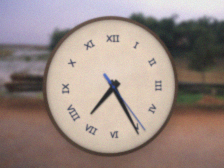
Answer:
{"hour": 7, "minute": 25, "second": 24}
